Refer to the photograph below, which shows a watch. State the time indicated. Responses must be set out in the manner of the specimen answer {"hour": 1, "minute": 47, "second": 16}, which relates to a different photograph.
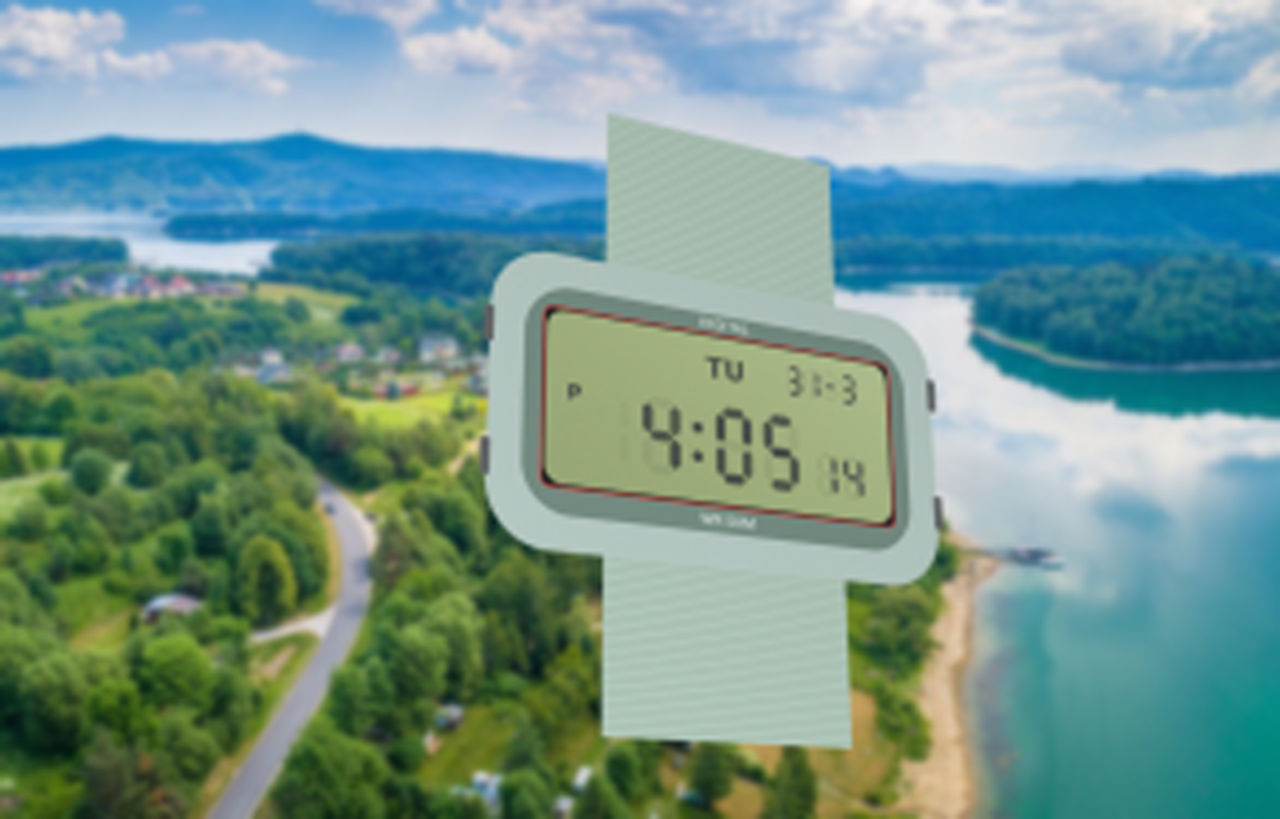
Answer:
{"hour": 4, "minute": 5, "second": 14}
